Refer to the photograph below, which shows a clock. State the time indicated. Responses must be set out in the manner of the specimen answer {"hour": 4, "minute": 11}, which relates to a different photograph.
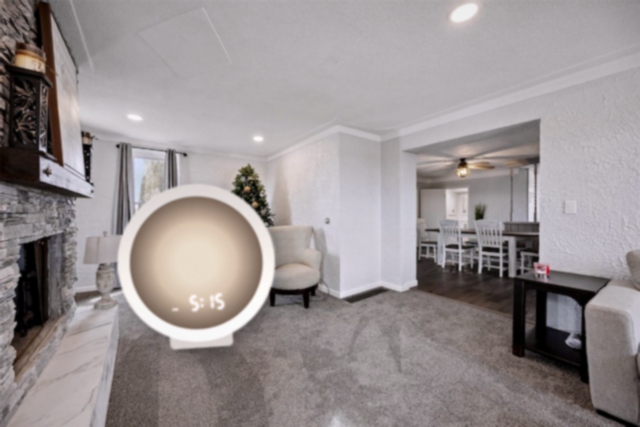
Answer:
{"hour": 5, "minute": 15}
